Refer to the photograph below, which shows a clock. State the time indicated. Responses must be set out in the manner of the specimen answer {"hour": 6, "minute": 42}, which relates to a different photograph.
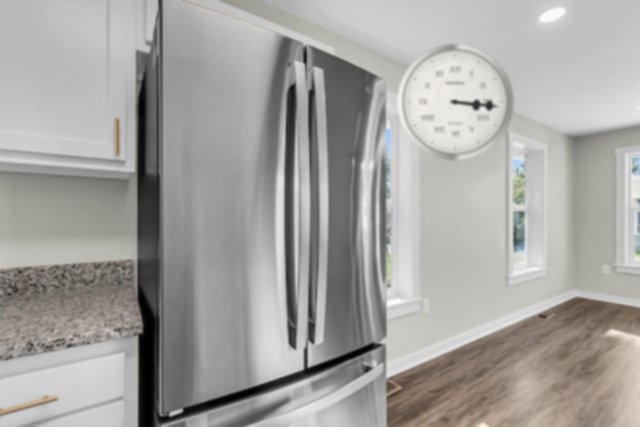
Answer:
{"hour": 3, "minute": 16}
